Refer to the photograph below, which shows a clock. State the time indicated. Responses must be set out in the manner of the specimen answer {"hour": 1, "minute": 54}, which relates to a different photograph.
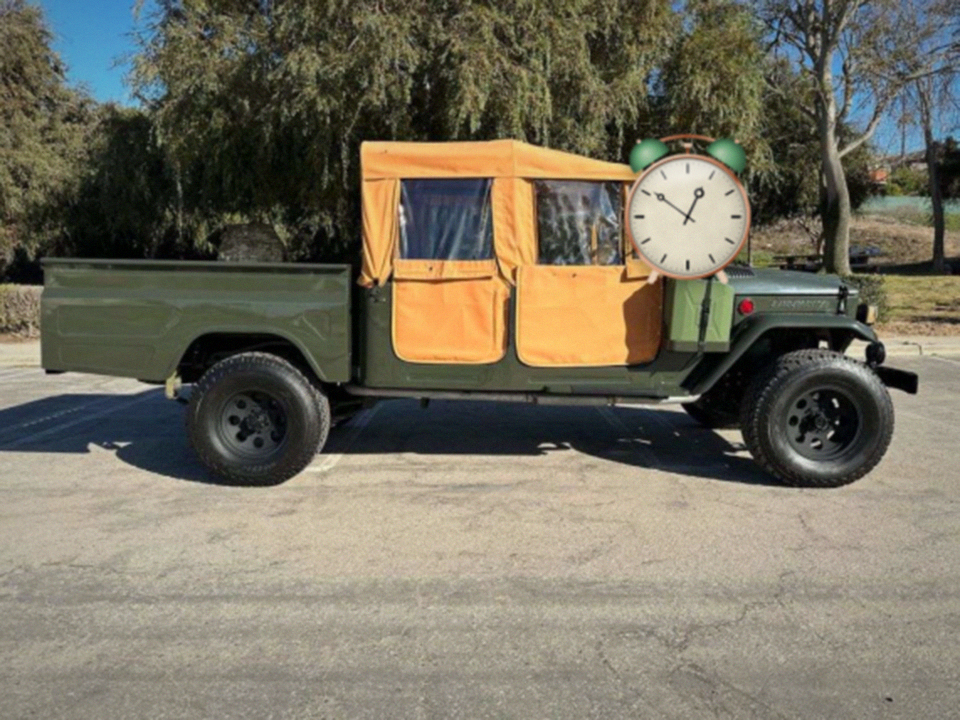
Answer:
{"hour": 12, "minute": 51}
